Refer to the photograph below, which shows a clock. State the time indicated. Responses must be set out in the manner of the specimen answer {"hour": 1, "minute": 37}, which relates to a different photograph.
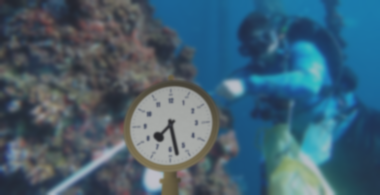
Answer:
{"hour": 7, "minute": 28}
